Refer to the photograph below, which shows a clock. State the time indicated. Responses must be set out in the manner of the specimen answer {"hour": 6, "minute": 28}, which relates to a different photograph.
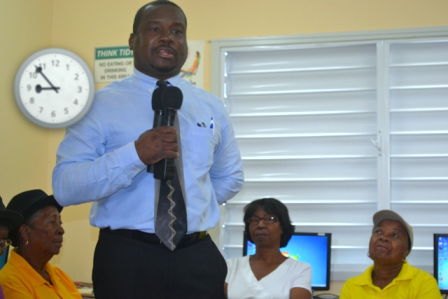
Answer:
{"hour": 8, "minute": 53}
